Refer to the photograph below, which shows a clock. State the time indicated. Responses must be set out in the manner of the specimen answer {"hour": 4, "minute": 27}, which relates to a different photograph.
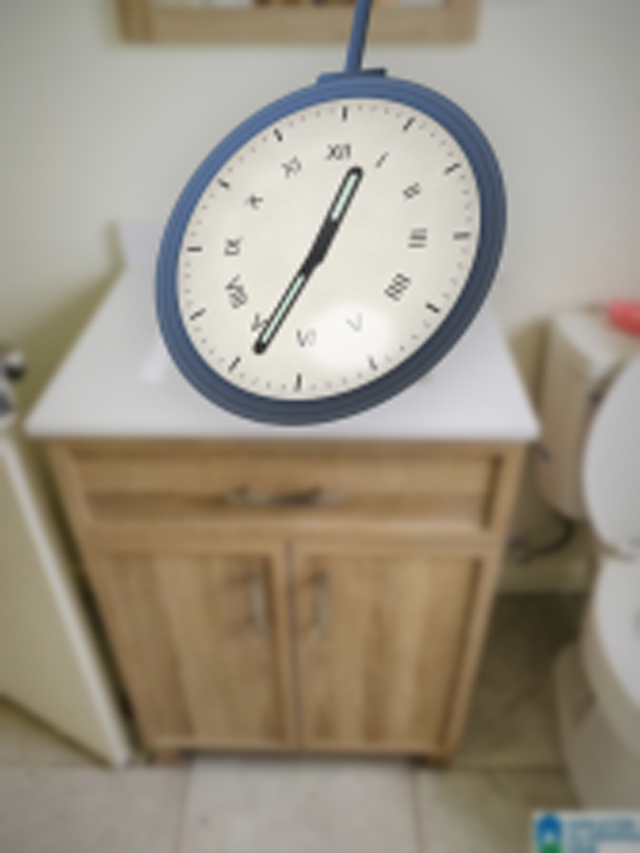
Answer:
{"hour": 12, "minute": 34}
